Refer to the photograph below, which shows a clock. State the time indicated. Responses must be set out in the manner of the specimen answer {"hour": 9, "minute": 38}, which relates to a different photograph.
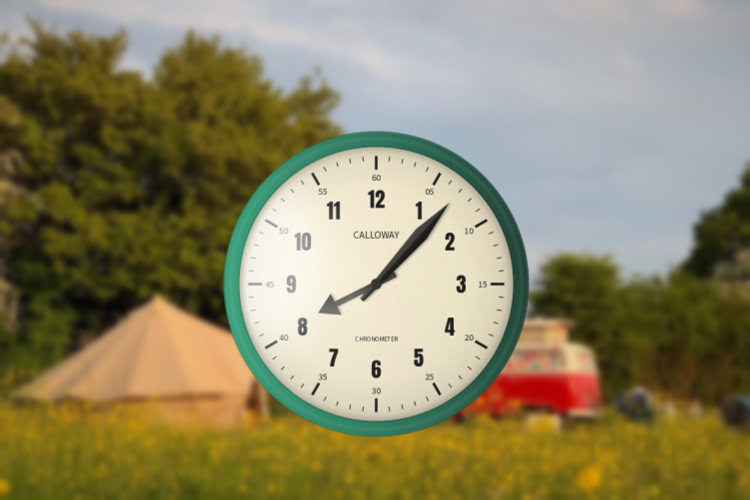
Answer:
{"hour": 8, "minute": 7}
